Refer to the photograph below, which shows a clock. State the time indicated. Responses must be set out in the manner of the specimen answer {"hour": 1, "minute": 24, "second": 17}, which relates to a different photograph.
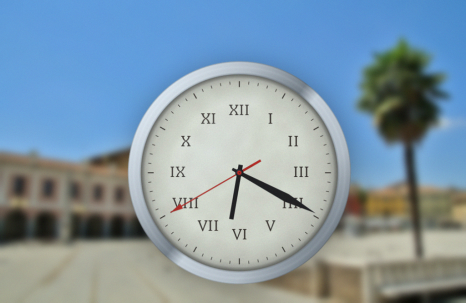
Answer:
{"hour": 6, "minute": 19, "second": 40}
